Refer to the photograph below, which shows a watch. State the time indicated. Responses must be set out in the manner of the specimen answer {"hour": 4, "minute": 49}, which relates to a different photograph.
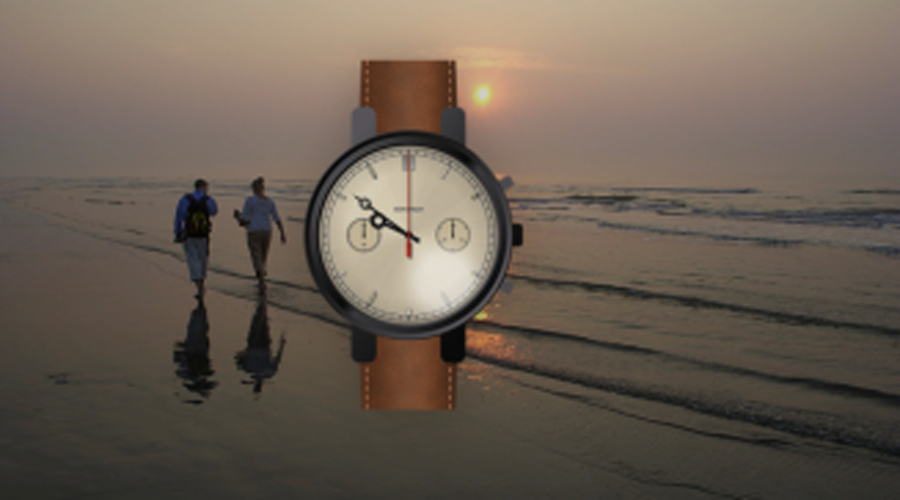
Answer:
{"hour": 9, "minute": 51}
